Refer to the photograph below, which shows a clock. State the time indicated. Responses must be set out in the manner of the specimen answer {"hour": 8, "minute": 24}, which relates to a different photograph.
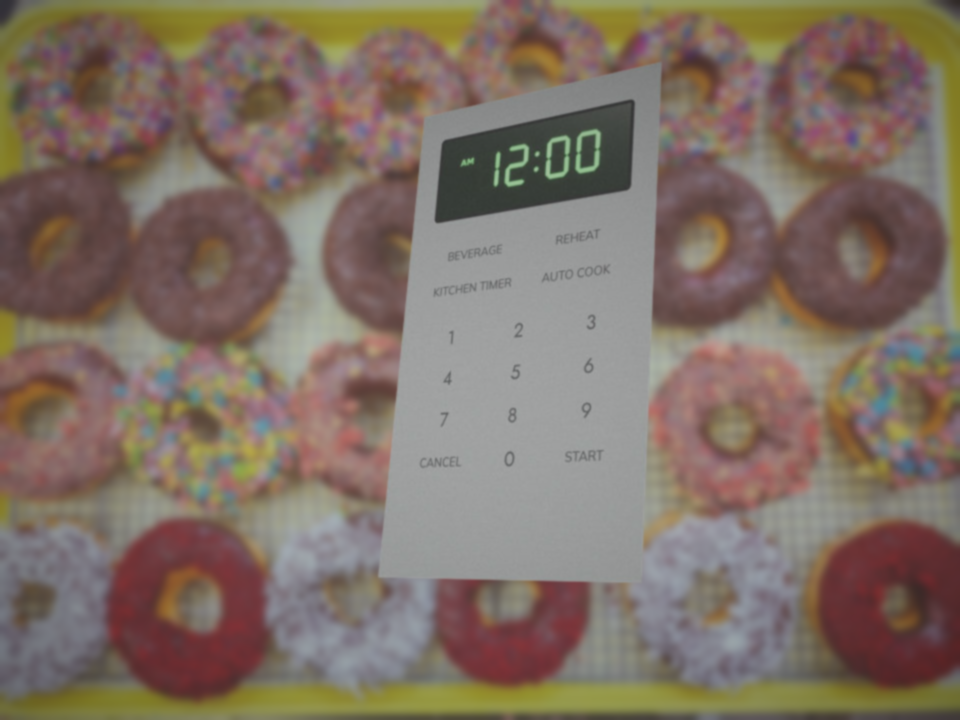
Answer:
{"hour": 12, "minute": 0}
